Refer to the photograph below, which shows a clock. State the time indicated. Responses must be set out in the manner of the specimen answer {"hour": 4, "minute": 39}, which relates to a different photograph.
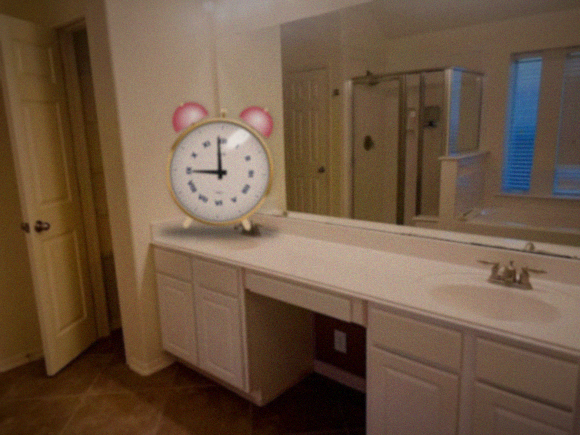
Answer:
{"hour": 8, "minute": 59}
